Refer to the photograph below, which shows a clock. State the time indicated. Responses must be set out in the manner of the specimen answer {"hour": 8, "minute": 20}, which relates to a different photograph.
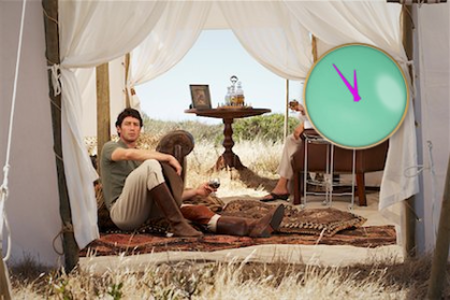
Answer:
{"hour": 11, "minute": 54}
